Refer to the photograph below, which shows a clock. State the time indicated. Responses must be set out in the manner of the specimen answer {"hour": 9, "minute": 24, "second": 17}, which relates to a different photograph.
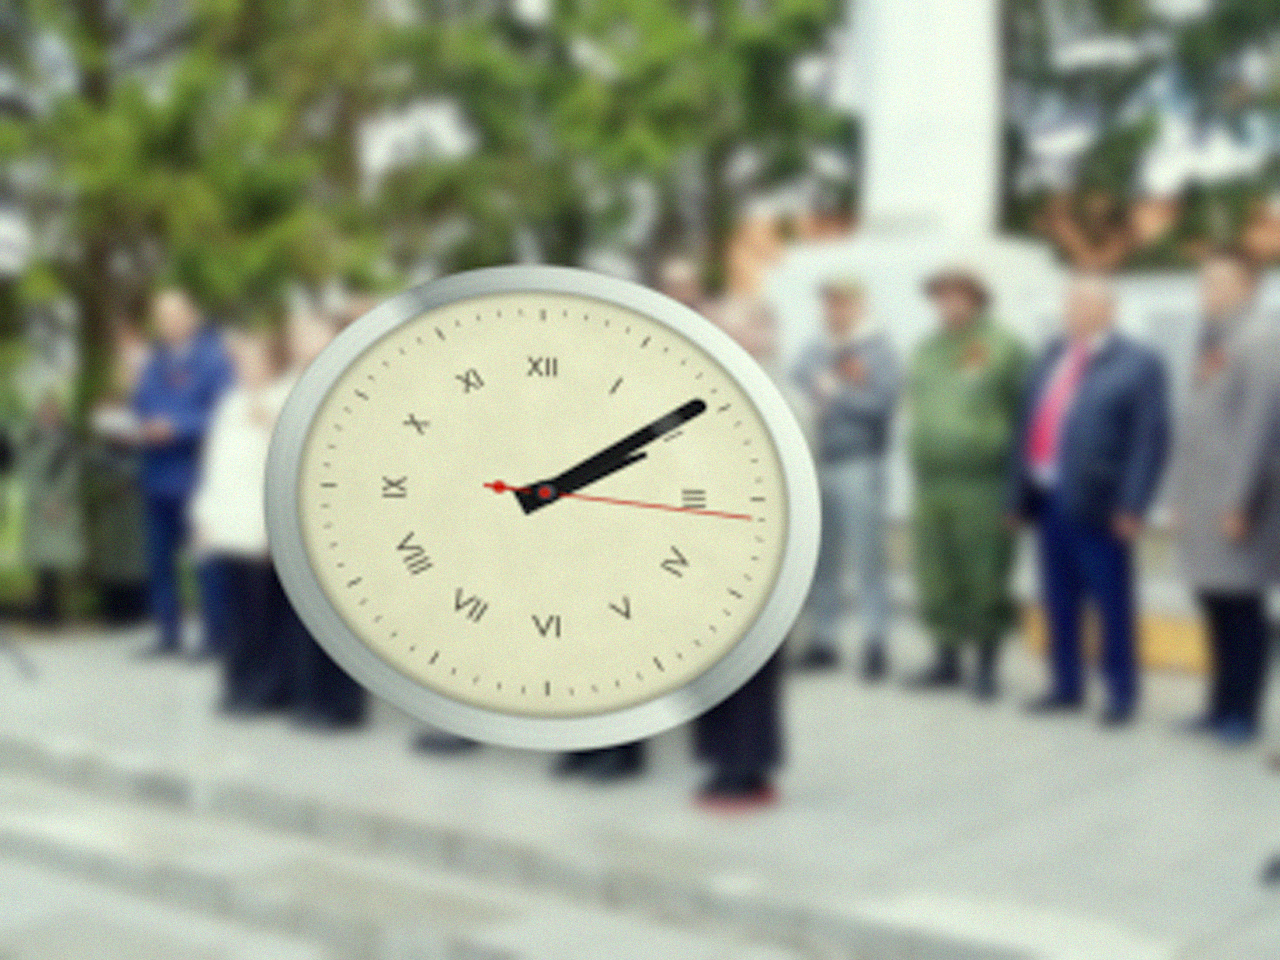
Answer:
{"hour": 2, "minute": 9, "second": 16}
